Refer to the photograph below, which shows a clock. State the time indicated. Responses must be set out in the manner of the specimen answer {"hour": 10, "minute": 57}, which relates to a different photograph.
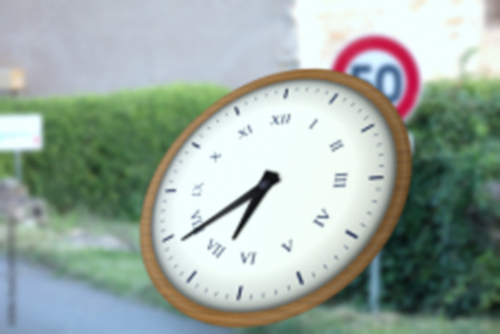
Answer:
{"hour": 6, "minute": 39}
